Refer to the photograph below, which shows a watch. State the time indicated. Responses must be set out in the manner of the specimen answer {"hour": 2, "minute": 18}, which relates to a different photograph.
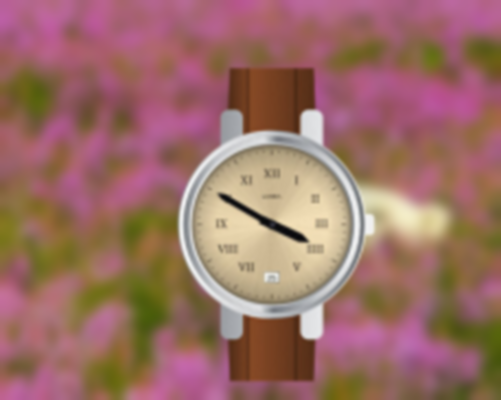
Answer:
{"hour": 3, "minute": 50}
